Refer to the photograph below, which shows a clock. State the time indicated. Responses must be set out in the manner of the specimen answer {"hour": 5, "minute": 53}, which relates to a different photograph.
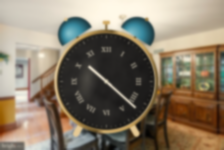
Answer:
{"hour": 10, "minute": 22}
